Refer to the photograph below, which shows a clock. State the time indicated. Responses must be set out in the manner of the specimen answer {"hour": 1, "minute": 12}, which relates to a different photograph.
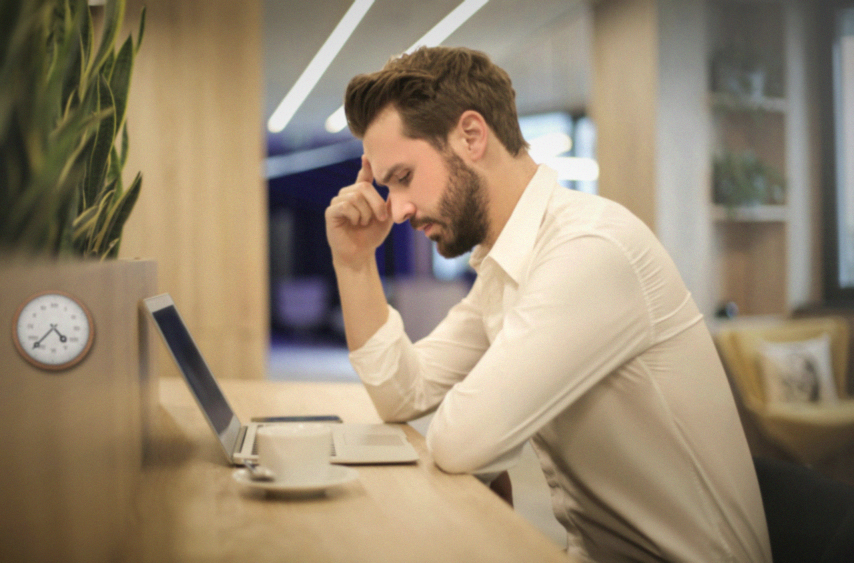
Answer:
{"hour": 4, "minute": 37}
